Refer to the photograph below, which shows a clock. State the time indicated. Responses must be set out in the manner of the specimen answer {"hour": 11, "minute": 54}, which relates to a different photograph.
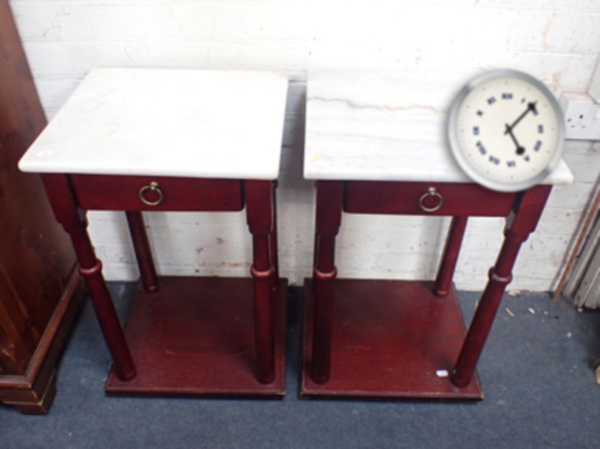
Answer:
{"hour": 5, "minute": 8}
